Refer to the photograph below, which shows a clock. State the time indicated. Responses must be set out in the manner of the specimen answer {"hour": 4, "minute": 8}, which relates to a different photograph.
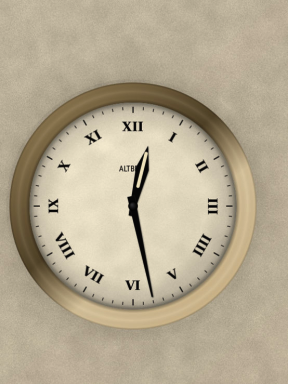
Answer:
{"hour": 12, "minute": 28}
